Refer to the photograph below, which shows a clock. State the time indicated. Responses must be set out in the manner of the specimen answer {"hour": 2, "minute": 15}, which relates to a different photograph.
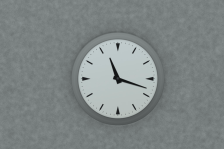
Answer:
{"hour": 11, "minute": 18}
